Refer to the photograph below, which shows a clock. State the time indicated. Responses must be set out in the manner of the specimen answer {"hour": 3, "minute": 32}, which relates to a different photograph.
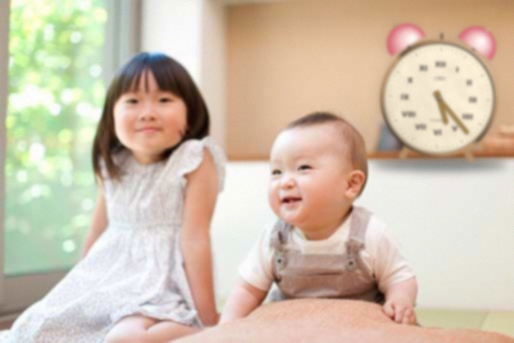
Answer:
{"hour": 5, "minute": 23}
